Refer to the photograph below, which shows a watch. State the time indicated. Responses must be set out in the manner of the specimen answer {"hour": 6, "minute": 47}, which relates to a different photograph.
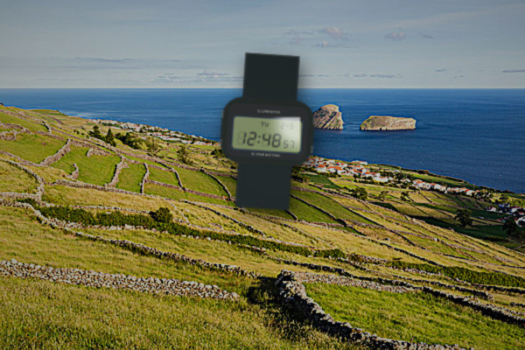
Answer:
{"hour": 12, "minute": 48}
